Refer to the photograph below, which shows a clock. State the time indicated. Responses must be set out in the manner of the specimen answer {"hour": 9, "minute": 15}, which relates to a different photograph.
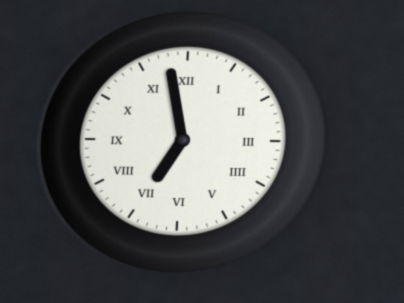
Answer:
{"hour": 6, "minute": 58}
